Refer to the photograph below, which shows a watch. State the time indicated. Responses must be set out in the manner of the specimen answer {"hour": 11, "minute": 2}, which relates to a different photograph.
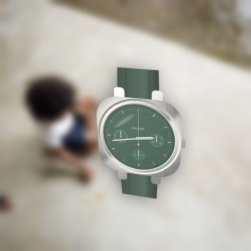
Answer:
{"hour": 2, "minute": 43}
